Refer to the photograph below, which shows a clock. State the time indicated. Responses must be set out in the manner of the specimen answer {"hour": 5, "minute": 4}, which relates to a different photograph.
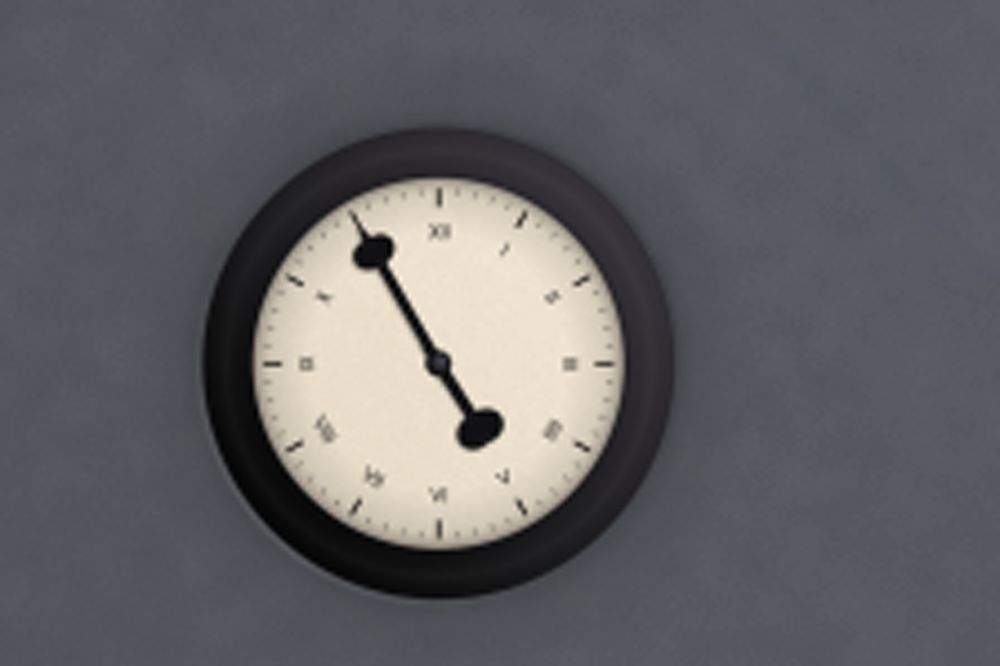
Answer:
{"hour": 4, "minute": 55}
